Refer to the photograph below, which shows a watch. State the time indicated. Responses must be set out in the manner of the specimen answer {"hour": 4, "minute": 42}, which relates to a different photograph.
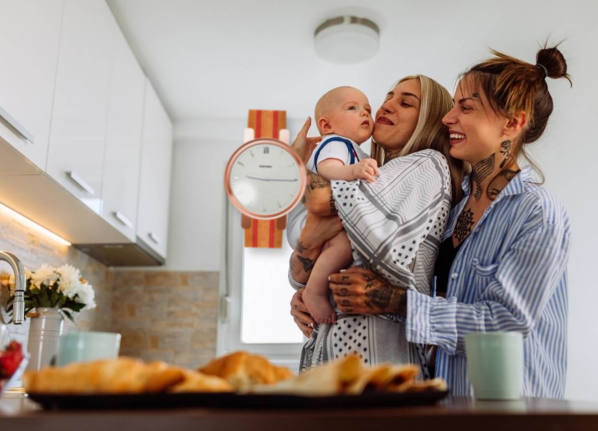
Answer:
{"hour": 9, "minute": 15}
